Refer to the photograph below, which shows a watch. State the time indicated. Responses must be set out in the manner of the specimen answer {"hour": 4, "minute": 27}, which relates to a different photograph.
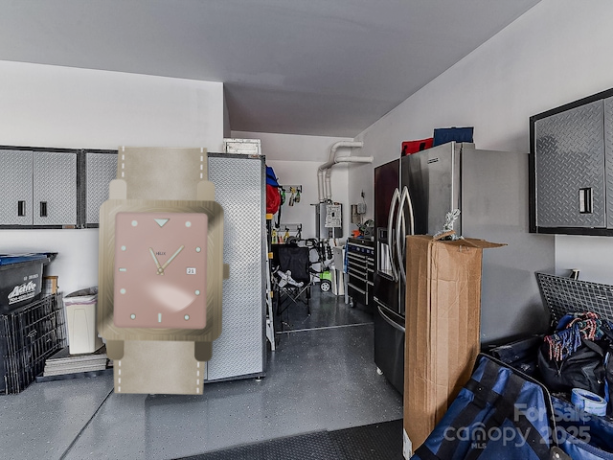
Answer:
{"hour": 11, "minute": 7}
